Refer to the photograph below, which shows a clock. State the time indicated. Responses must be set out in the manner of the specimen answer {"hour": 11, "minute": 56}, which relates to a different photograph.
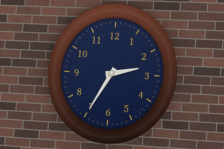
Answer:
{"hour": 2, "minute": 35}
